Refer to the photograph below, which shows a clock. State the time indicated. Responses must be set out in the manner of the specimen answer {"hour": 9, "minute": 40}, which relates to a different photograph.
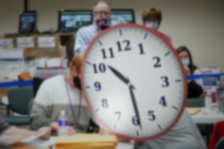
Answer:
{"hour": 10, "minute": 29}
